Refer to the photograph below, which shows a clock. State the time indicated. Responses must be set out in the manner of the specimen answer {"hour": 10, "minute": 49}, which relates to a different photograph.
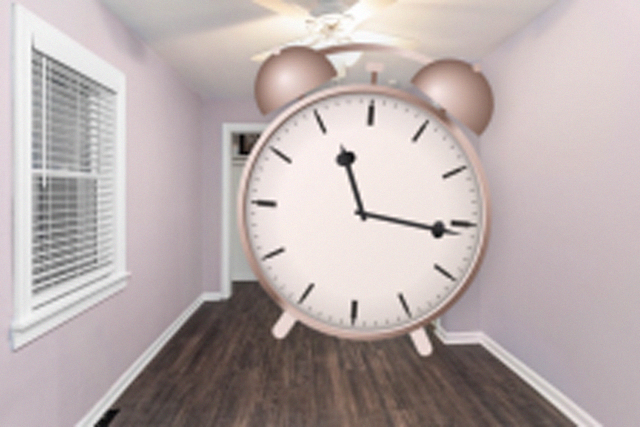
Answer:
{"hour": 11, "minute": 16}
